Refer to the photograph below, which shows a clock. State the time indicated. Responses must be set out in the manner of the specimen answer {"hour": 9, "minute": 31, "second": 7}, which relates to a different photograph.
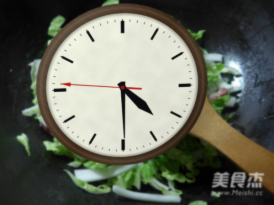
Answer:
{"hour": 4, "minute": 29, "second": 46}
